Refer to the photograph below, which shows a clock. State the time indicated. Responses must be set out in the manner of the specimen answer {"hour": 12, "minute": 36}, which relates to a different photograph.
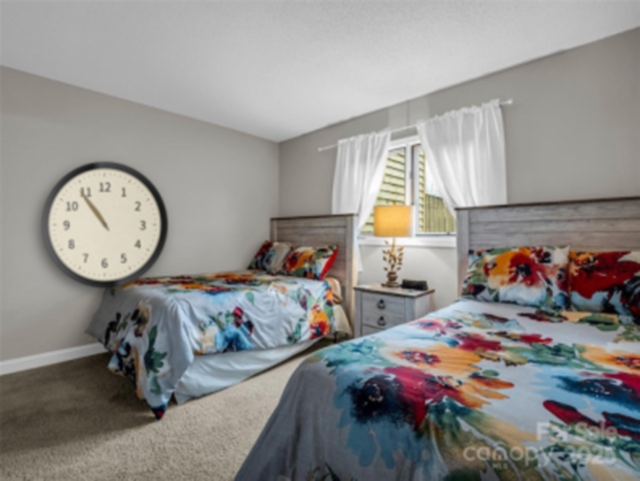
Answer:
{"hour": 10, "minute": 54}
